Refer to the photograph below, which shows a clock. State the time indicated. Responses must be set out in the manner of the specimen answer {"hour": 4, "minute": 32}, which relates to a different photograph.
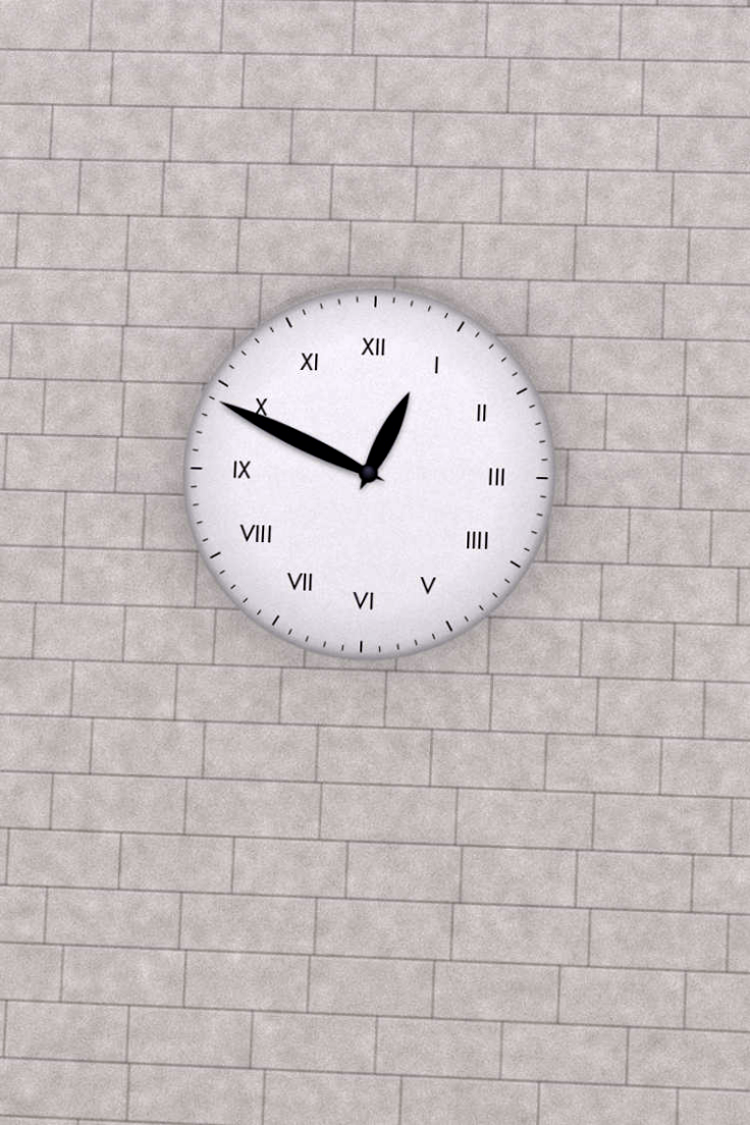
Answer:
{"hour": 12, "minute": 49}
